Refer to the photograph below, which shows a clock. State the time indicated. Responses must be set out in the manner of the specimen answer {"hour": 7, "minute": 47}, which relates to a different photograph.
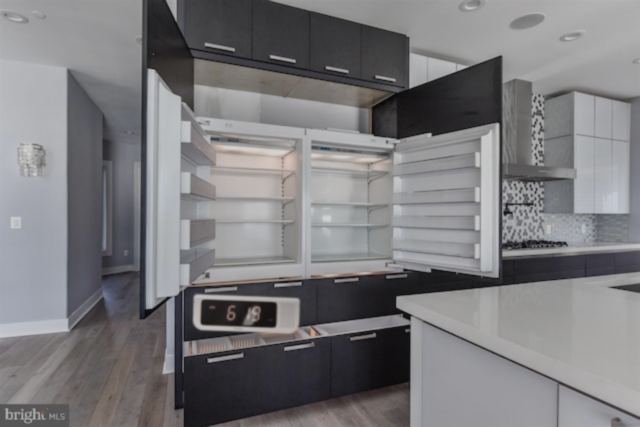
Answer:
{"hour": 6, "minute": 19}
